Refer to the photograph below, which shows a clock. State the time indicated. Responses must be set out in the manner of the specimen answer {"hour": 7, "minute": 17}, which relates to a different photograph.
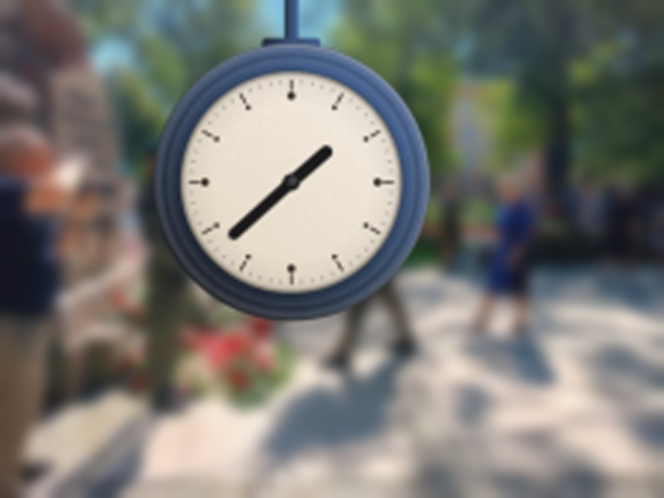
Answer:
{"hour": 1, "minute": 38}
